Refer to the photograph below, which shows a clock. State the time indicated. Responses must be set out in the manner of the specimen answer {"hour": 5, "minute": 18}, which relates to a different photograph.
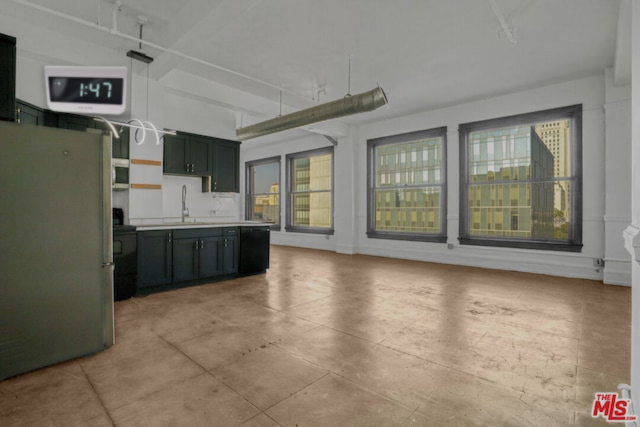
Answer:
{"hour": 1, "minute": 47}
